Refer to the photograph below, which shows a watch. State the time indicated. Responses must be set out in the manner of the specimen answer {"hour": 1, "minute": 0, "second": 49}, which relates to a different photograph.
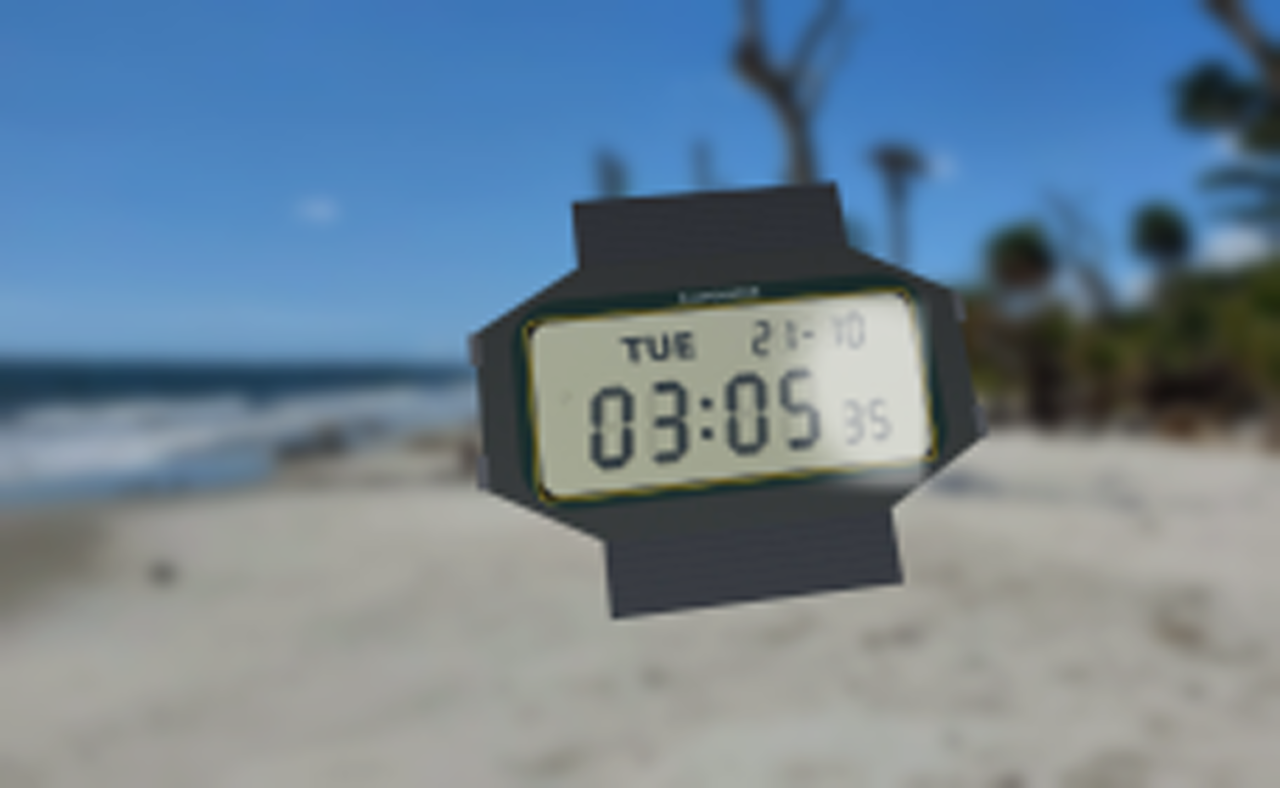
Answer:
{"hour": 3, "minute": 5, "second": 35}
